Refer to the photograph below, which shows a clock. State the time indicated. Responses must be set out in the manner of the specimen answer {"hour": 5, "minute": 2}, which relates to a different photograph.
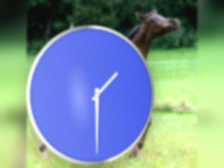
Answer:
{"hour": 1, "minute": 30}
